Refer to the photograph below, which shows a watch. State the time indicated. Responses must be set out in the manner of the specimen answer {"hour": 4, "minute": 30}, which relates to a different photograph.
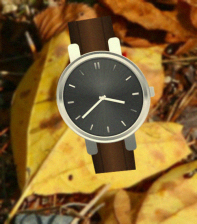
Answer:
{"hour": 3, "minute": 39}
